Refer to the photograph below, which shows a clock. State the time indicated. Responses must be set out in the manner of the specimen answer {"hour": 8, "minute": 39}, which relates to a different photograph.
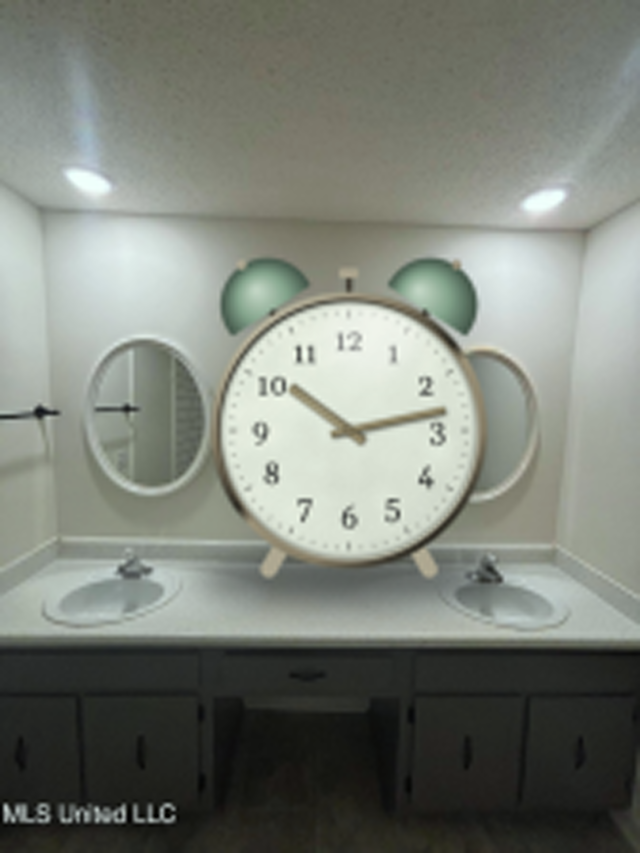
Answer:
{"hour": 10, "minute": 13}
